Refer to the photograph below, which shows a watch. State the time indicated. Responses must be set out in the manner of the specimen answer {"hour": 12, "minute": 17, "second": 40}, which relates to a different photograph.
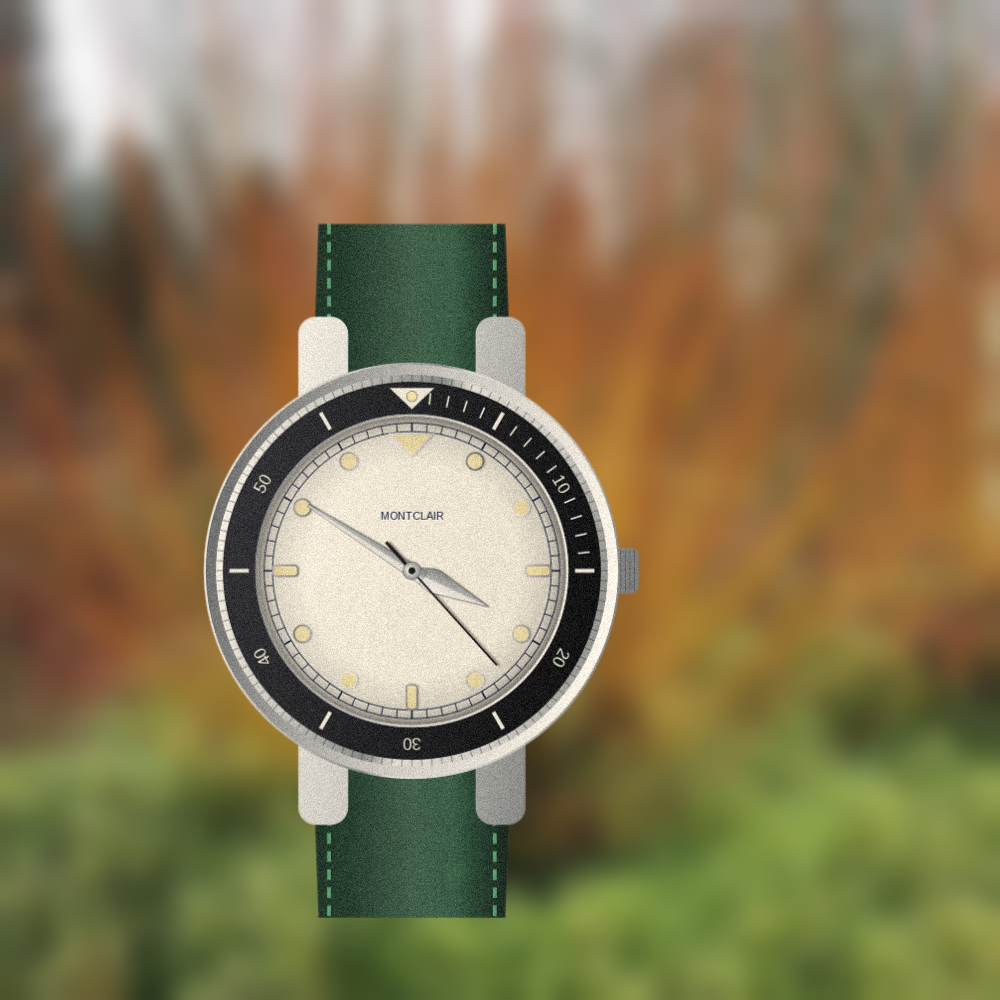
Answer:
{"hour": 3, "minute": 50, "second": 23}
